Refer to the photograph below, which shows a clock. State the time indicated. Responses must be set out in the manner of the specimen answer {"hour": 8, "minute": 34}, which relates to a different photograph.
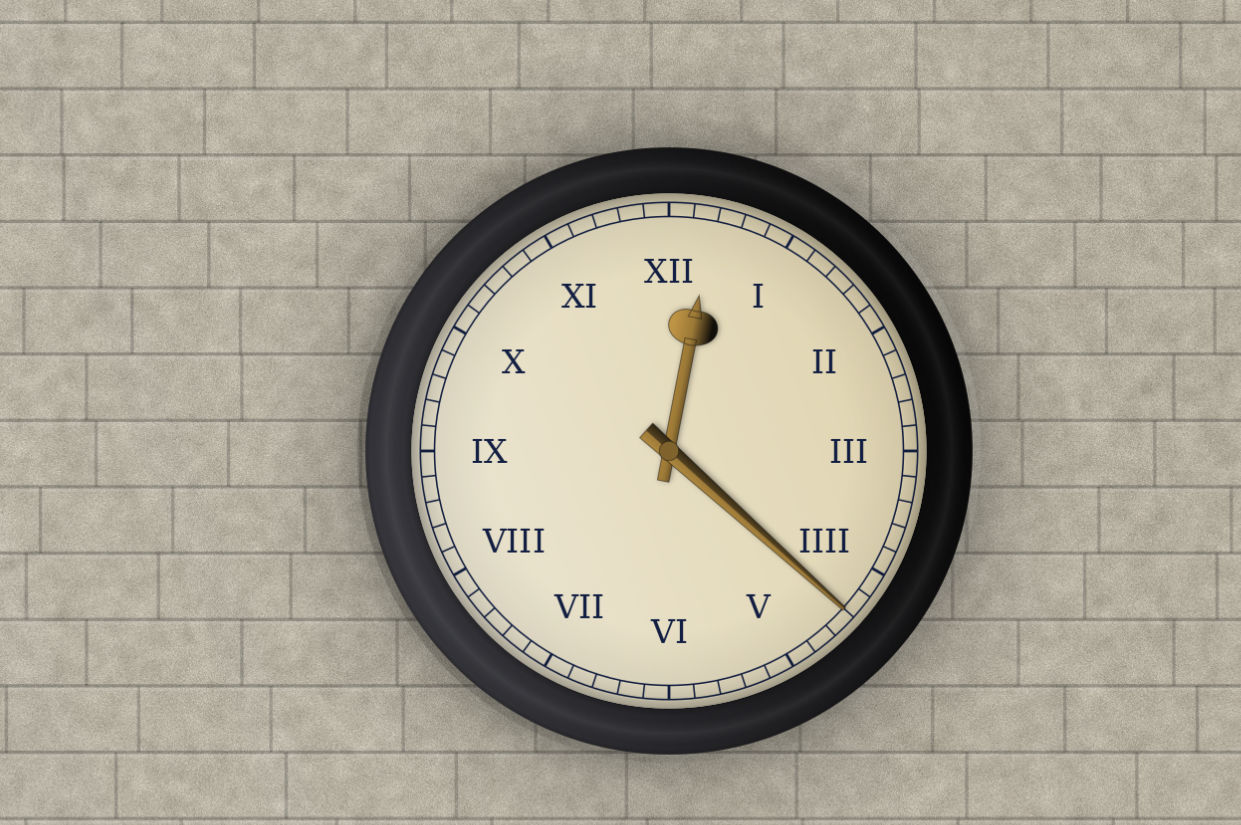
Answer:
{"hour": 12, "minute": 22}
